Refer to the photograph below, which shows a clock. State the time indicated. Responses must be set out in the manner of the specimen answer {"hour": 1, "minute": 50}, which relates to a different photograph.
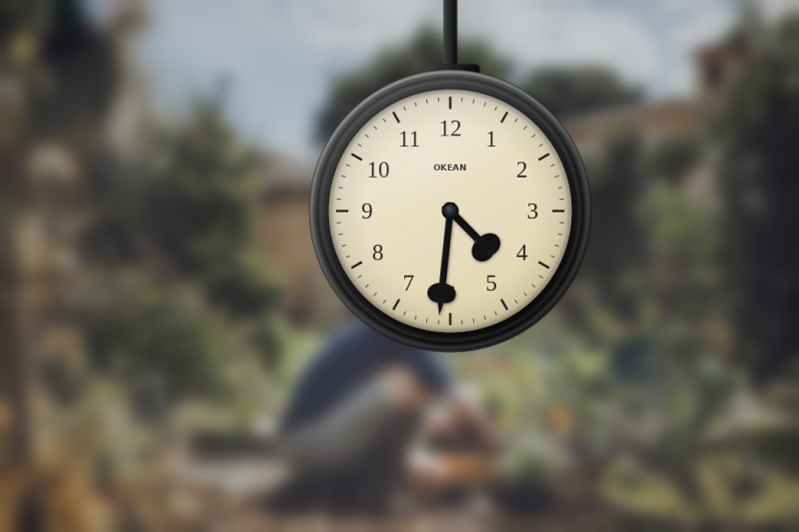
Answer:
{"hour": 4, "minute": 31}
